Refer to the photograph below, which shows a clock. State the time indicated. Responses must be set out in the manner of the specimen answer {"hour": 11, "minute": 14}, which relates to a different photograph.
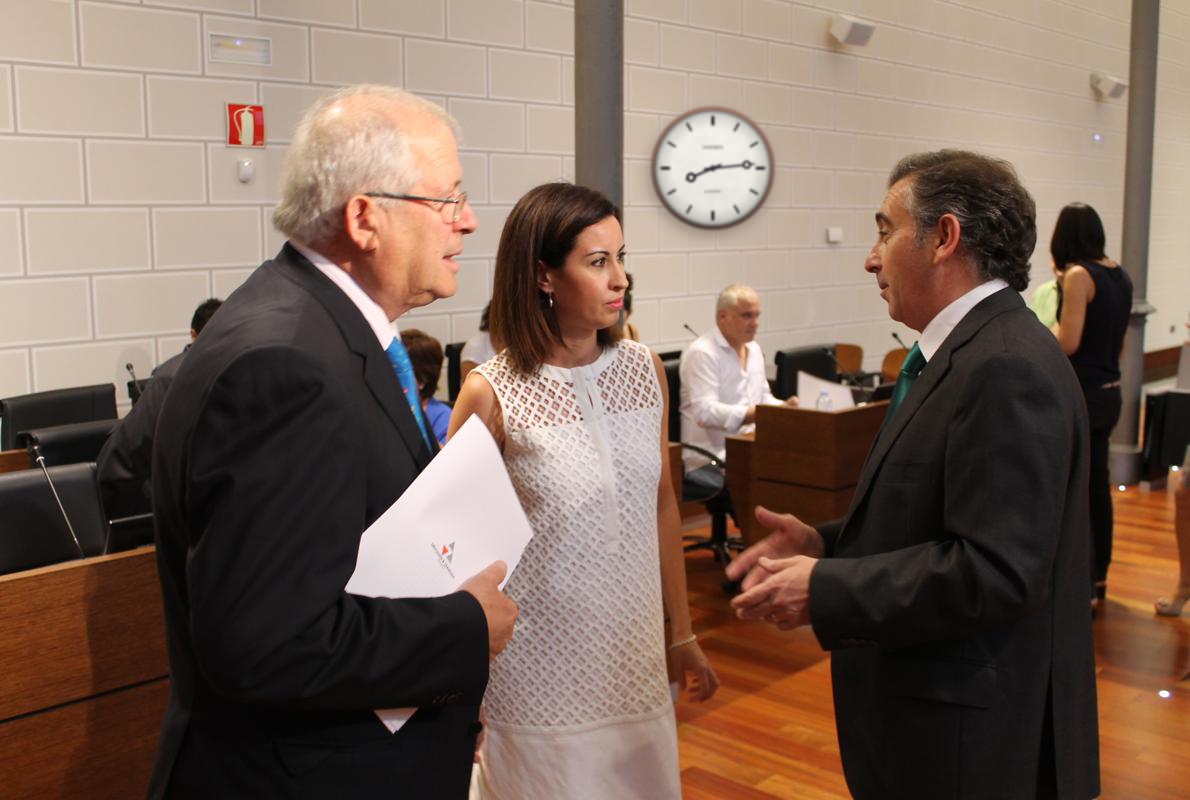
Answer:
{"hour": 8, "minute": 14}
